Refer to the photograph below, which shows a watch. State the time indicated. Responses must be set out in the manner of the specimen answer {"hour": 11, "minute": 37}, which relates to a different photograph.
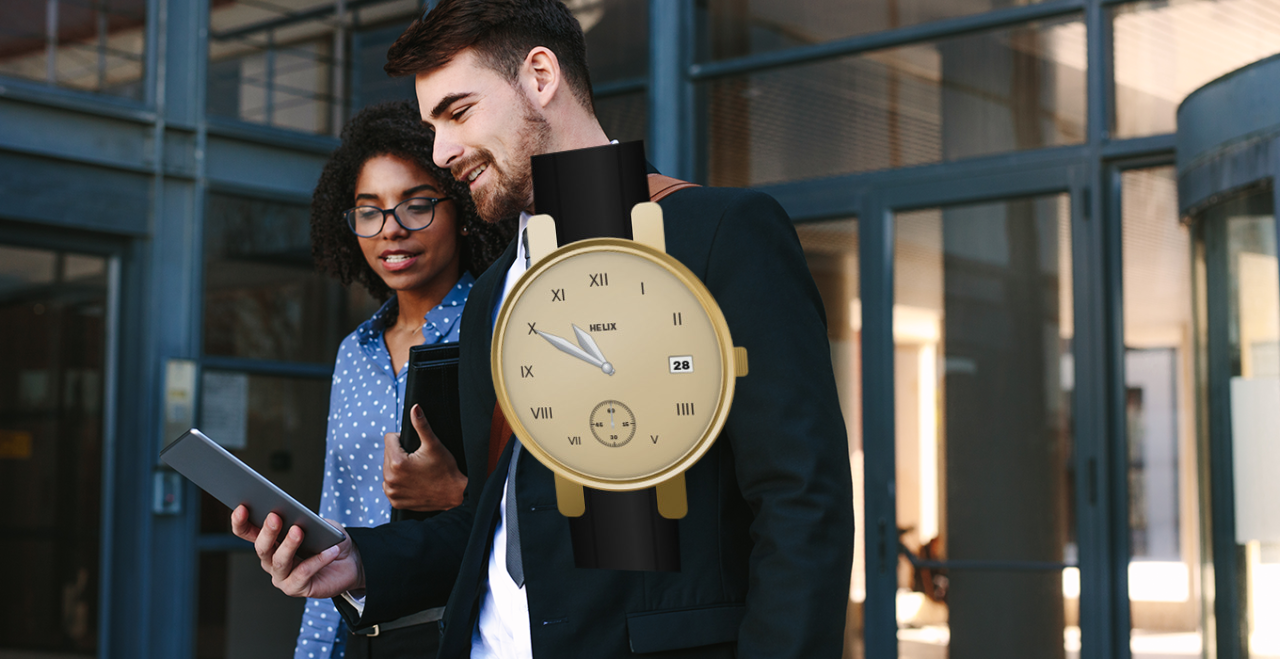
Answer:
{"hour": 10, "minute": 50}
